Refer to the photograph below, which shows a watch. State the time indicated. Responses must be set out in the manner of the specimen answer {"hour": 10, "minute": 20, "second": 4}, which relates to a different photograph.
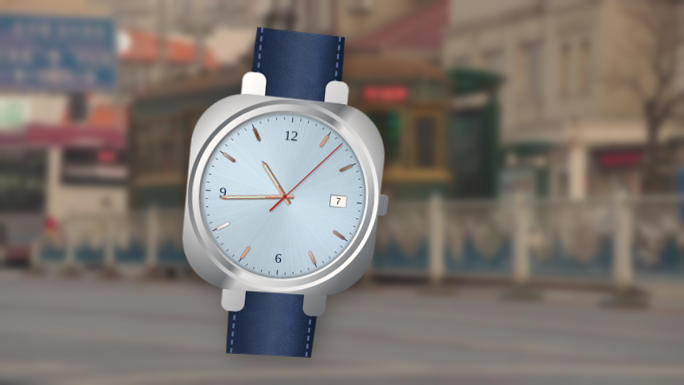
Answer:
{"hour": 10, "minute": 44, "second": 7}
